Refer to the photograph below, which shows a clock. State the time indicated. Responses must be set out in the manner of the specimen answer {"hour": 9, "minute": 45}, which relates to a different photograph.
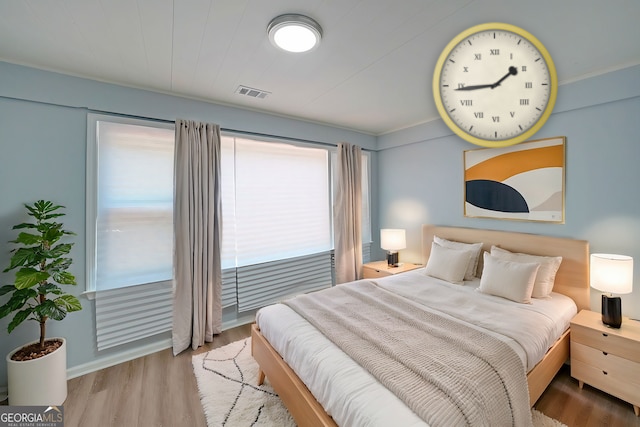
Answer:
{"hour": 1, "minute": 44}
